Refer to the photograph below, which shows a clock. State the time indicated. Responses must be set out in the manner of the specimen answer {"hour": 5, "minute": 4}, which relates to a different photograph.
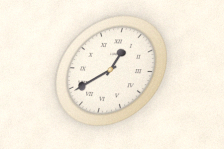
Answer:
{"hour": 12, "minute": 39}
